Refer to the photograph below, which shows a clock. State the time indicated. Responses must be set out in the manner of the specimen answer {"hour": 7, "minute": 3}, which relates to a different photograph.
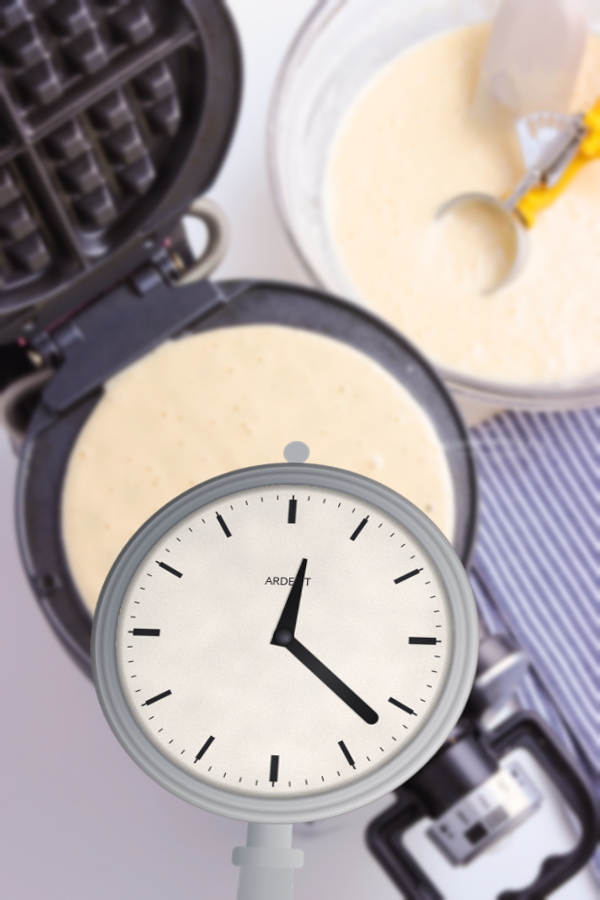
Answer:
{"hour": 12, "minute": 22}
